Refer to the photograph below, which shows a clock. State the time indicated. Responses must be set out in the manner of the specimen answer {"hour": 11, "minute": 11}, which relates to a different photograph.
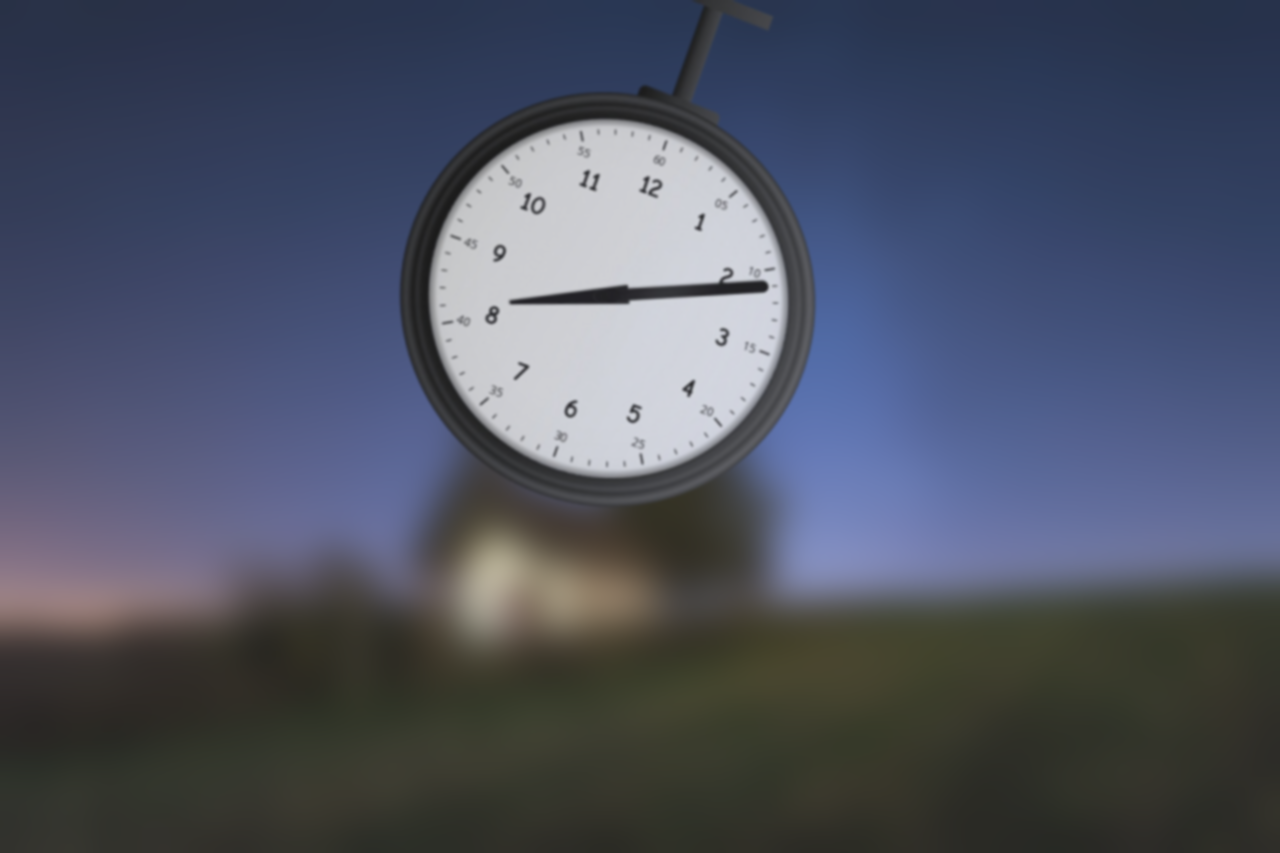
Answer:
{"hour": 8, "minute": 11}
